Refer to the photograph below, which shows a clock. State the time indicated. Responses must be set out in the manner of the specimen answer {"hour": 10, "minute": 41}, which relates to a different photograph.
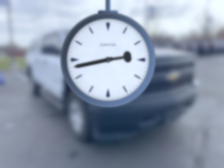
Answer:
{"hour": 2, "minute": 43}
